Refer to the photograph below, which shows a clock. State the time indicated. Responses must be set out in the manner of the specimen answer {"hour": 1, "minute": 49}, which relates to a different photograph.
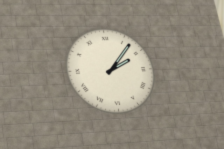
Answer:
{"hour": 2, "minute": 7}
